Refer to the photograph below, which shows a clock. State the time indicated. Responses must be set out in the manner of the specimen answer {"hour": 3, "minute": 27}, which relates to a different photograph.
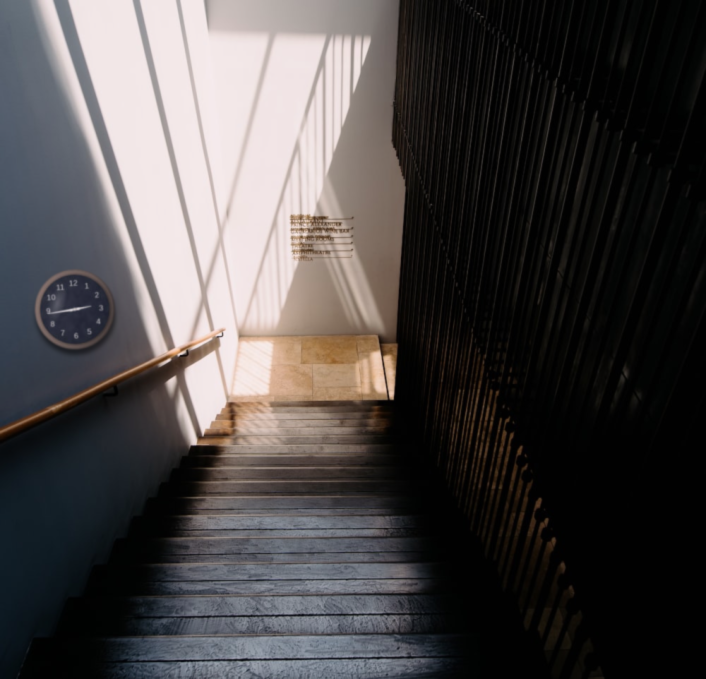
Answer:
{"hour": 2, "minute": 44}
